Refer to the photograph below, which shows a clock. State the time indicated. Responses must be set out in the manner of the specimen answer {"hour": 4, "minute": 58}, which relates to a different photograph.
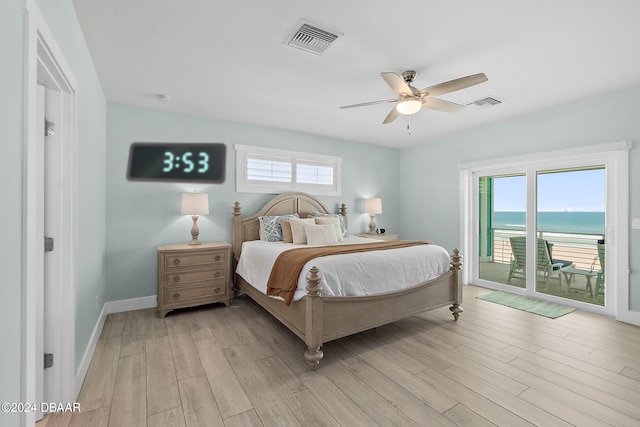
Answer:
{"hour": 3, "minute": 53}
